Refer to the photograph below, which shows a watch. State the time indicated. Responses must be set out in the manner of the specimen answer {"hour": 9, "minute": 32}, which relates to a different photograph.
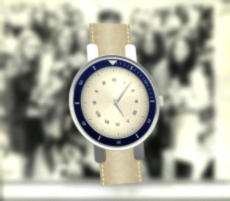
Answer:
{"hour": 5, "minute": 7}
